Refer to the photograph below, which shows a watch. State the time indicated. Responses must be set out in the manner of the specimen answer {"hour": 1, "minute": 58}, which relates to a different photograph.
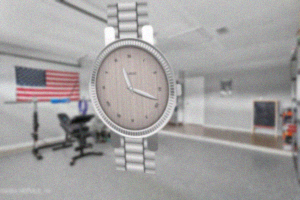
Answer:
{"hour": 11, "minute": 18}
